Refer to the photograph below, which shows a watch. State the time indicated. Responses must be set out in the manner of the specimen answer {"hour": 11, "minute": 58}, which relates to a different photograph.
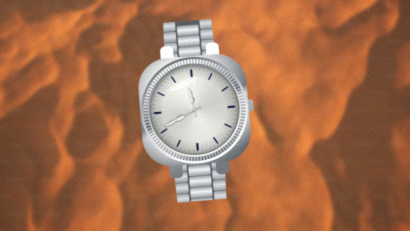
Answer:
{"hour": 11, "minute": 41}
